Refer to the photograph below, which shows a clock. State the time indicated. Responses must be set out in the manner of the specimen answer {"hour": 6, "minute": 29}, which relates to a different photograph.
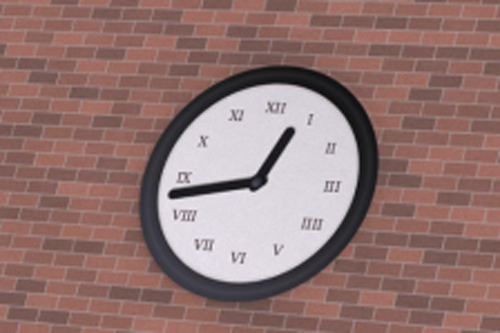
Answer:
{"hour": 12, "minute": 43}
